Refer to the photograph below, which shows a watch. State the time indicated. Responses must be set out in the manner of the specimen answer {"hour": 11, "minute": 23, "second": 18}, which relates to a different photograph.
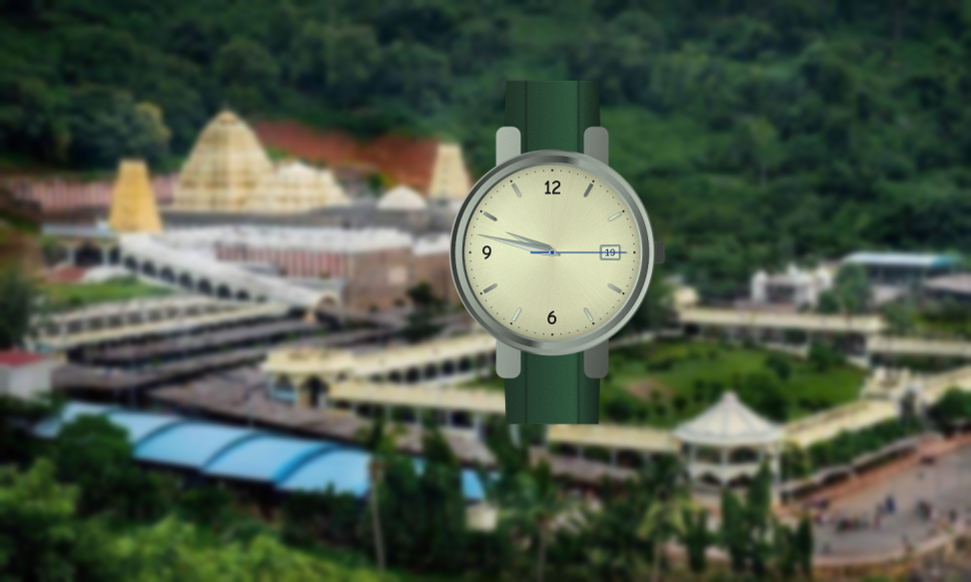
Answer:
{"hour": 9, "minute": 47, "second": 15}
